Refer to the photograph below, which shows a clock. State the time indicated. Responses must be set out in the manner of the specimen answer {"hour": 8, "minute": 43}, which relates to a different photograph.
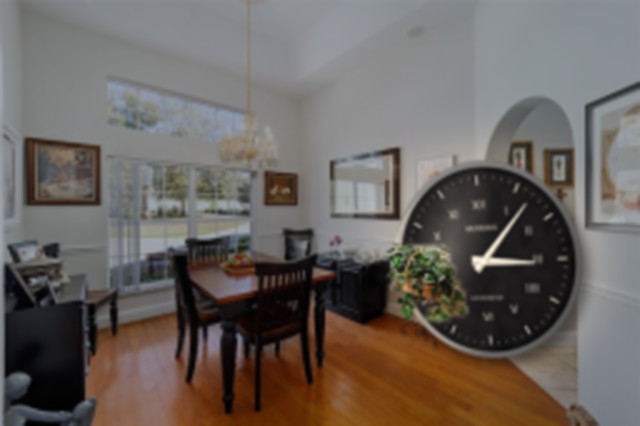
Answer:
{"hour": 3, "minute": 7}
